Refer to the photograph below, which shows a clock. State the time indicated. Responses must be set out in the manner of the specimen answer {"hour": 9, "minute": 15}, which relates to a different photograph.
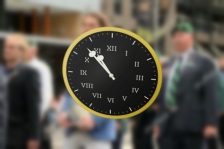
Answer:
{"hour": 10, "minute": 53}
